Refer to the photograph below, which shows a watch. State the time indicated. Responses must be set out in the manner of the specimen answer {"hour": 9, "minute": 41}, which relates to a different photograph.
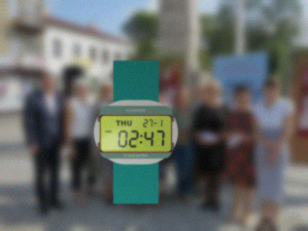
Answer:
{"hour": 2, "minute": 47}
